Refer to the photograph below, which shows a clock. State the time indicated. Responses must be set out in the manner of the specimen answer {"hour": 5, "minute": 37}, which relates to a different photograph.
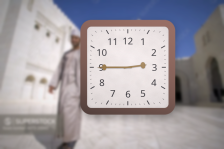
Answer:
{"hour": 2, "minute": 45}
